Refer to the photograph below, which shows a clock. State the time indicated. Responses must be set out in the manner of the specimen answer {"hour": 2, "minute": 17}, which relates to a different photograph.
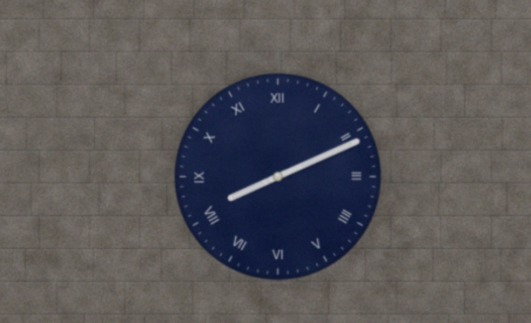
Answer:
{"hour": 8, "minute": 11}
